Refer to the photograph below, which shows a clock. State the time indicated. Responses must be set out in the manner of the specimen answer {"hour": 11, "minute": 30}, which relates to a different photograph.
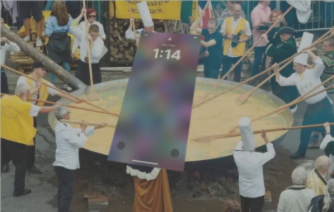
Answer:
{"hour": 1, "minute": 14}
